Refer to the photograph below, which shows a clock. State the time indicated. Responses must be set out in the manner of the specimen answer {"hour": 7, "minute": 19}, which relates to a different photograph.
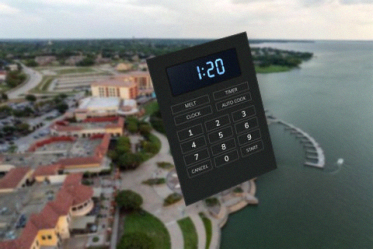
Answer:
{"hour": 1, "minute": 20}
